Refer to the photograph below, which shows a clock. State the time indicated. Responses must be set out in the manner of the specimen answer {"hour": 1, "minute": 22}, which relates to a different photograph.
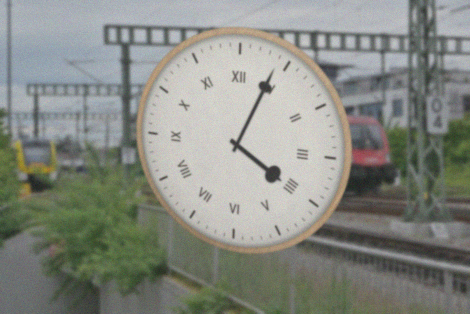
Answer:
{"hour": 4, "minute": 4}
